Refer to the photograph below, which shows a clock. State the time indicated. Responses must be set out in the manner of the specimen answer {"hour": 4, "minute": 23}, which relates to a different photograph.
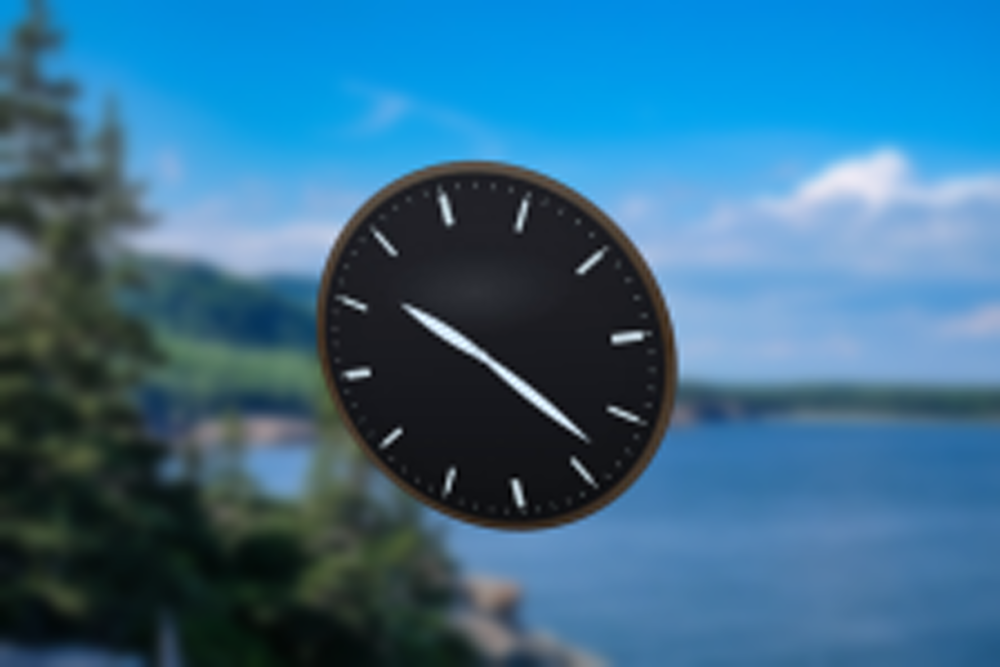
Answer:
{"hour": 10, "minute": 23}
